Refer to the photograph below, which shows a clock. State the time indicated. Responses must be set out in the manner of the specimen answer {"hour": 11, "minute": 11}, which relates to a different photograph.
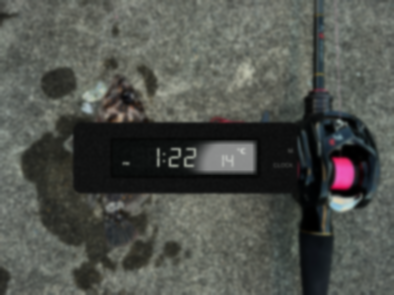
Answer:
{"hour": 1, "minute": 22}
